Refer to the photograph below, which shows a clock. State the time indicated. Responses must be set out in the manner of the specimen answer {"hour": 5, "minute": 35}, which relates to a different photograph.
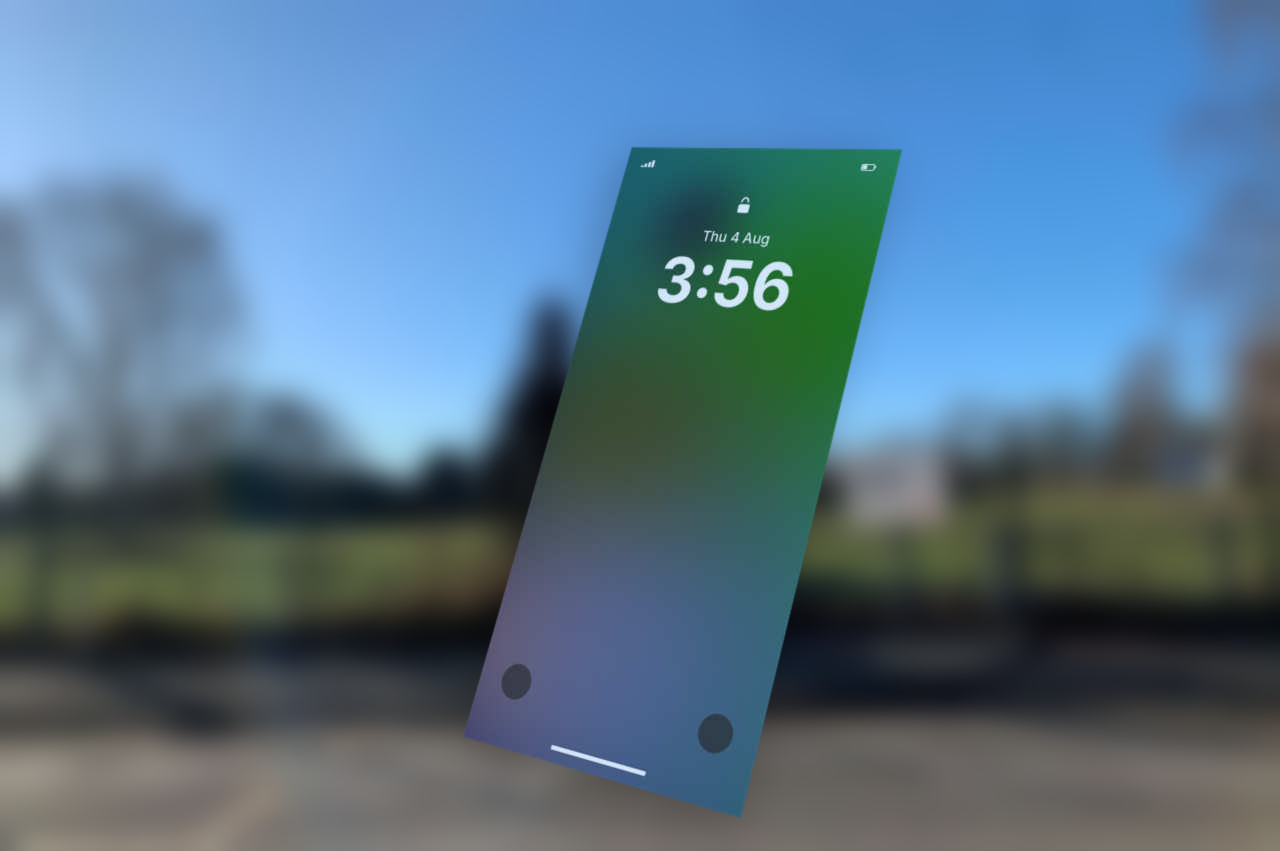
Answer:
{"hour": 3, "minute": 56}
